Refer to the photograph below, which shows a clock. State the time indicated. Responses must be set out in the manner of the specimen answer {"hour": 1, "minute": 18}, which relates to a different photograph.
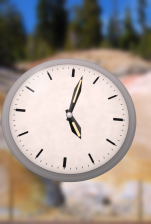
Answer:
{"hour": 5, "minute": 2}
